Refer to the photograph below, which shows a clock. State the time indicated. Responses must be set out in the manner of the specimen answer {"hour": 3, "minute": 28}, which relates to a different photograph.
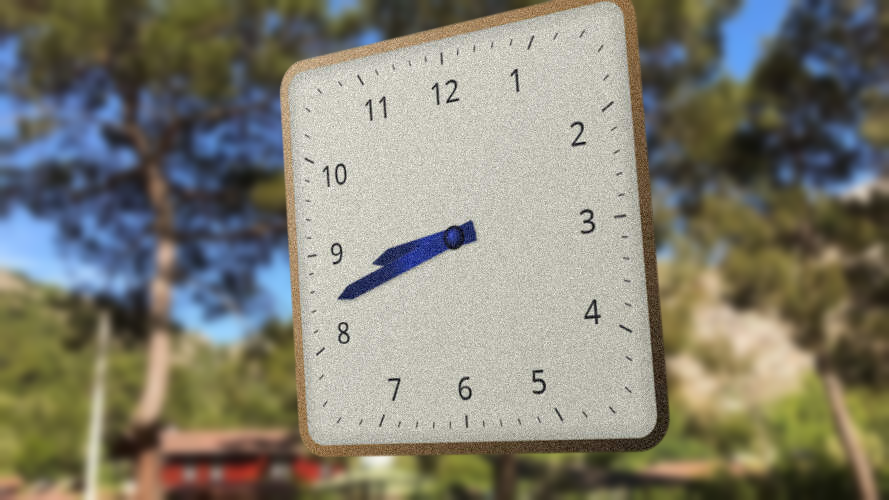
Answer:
{"hour": 8, "minute": 42}
